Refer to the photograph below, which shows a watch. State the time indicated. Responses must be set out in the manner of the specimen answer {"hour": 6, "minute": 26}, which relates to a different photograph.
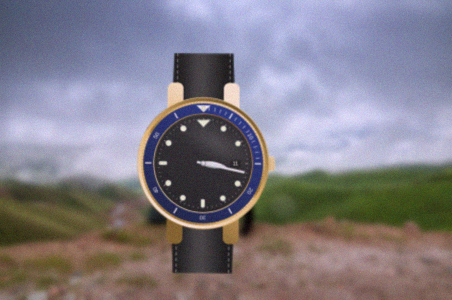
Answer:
{"hour": 3, "minute": 17}
